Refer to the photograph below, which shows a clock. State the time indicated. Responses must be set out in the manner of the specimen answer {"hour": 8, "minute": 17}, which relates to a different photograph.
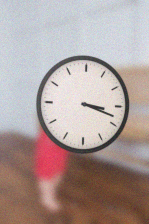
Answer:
{"hour": 3, "minute": 18}
